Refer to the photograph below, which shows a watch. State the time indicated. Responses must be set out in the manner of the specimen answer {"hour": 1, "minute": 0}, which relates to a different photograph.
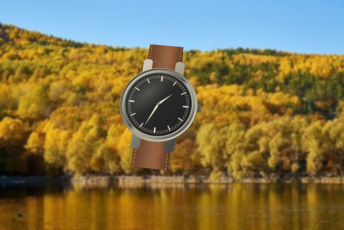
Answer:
{"hour": 1, "minute": 34}
